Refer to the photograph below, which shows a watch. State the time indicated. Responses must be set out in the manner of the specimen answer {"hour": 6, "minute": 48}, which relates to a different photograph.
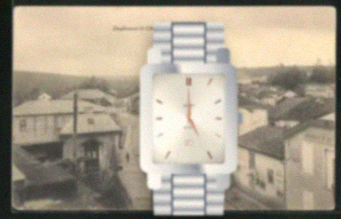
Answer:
{"hour": 5, "minute": 0}
